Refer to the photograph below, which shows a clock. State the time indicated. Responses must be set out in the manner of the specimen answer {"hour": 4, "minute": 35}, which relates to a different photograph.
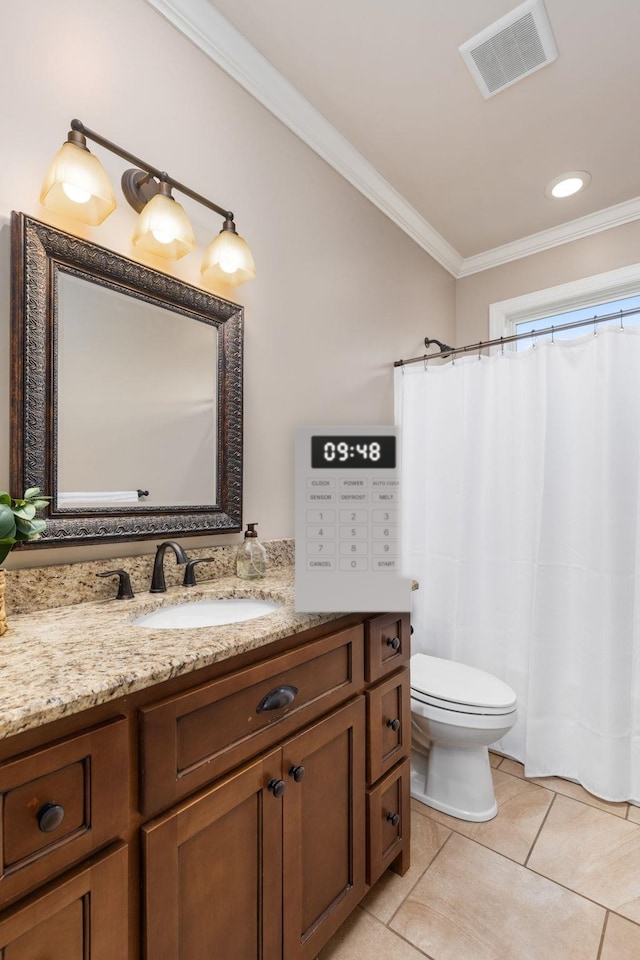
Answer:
{"hour": 9, "minute": 48}
